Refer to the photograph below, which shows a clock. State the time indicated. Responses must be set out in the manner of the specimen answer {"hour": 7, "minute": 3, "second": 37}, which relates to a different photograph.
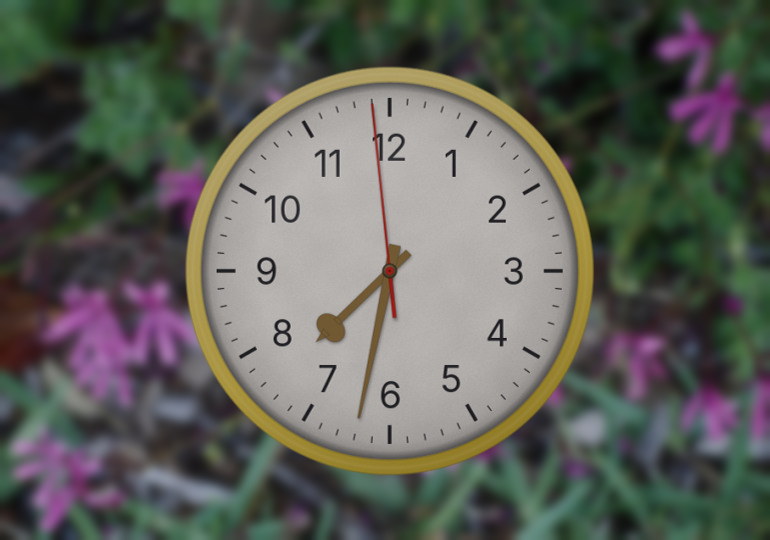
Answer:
{"hour": 7, "minute": 31, "second": 59}
